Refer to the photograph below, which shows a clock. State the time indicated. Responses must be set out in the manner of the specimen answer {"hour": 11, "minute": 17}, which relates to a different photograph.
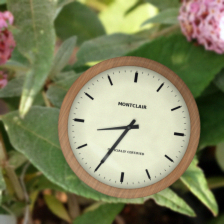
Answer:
{"hour": 8, "minute": 35}
